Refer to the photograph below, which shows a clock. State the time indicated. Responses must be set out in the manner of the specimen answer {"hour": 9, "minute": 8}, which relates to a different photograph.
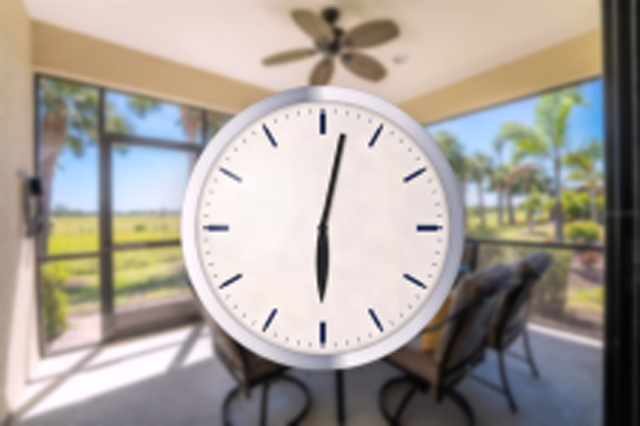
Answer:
{"hour": 6, "minute": 2}
